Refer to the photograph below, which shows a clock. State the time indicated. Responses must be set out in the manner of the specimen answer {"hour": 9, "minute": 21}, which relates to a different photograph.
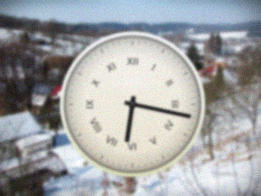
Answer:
{"hour": 6, "minute": 17}
